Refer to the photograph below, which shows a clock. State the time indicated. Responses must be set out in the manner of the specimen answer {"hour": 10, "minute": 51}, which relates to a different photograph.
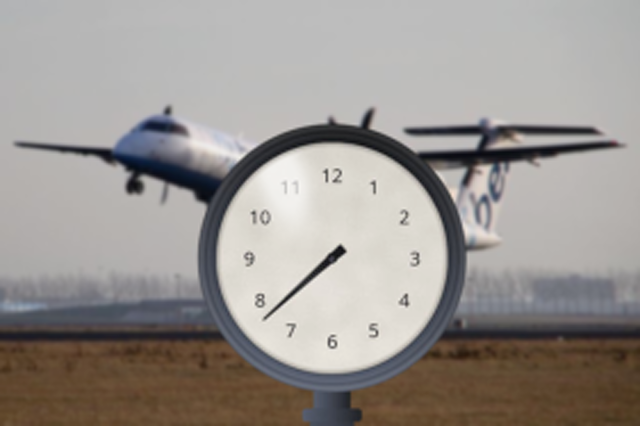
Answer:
{"hour": 7, "minute": 38}
